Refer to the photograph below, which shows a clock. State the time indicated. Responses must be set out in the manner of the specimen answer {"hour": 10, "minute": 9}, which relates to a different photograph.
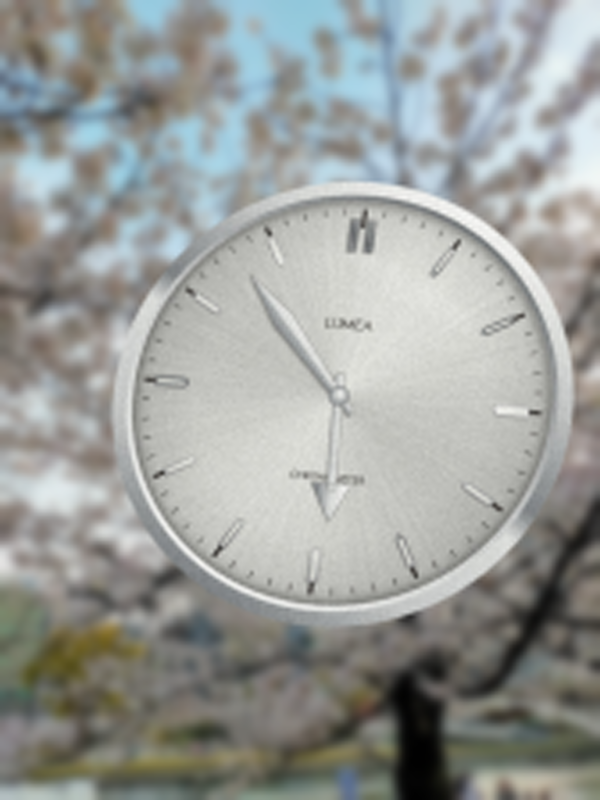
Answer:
{"hour": 5, "minute": 53}
